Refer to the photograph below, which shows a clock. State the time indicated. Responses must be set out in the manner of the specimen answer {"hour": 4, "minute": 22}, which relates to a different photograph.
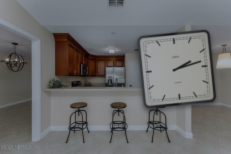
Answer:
{"hour": 2, "minute": 13}
